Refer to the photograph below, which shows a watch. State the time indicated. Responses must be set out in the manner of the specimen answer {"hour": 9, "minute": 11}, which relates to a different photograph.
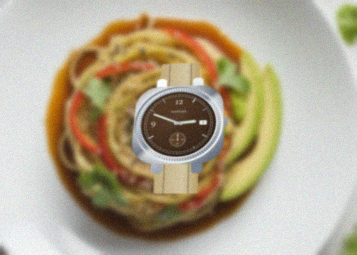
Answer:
{"hour": 2, "minute": 49}
